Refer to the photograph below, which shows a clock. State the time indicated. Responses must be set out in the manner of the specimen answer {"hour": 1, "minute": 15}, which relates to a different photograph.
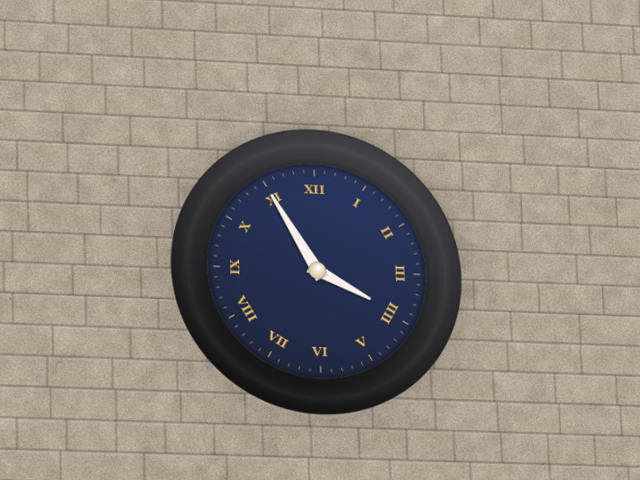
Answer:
{"hour": 3, "minute": 55}
